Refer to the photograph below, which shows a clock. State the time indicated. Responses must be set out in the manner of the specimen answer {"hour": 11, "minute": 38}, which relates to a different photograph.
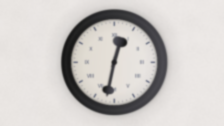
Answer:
{"hour": 12, "minute": 32}
